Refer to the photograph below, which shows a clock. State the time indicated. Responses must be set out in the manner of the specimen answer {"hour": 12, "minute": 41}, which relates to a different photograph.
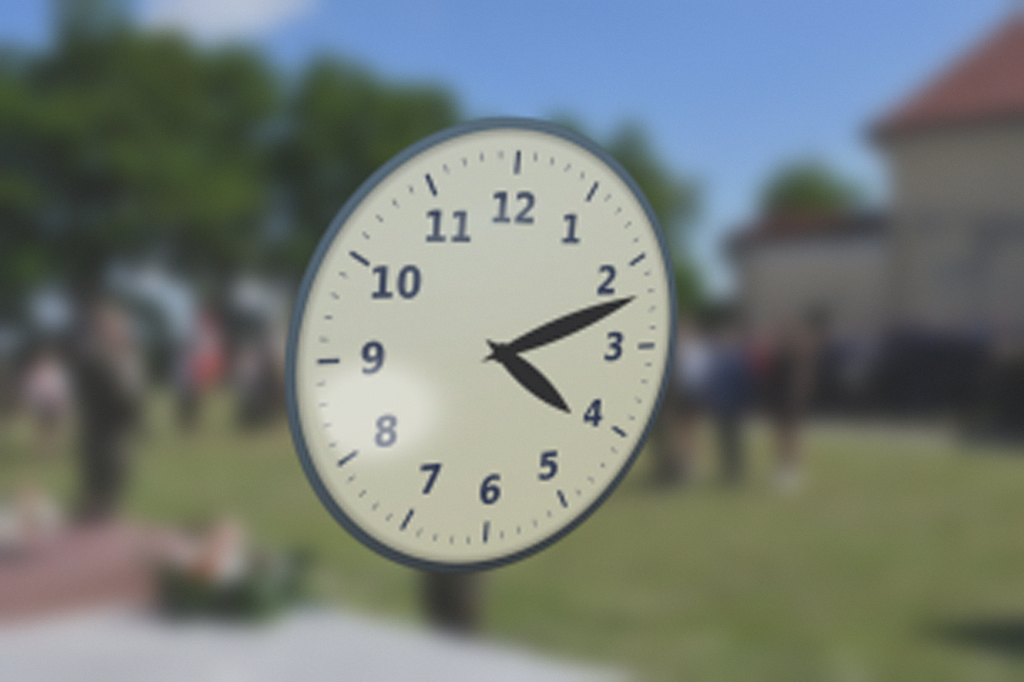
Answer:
{"hour": 4, "minute": 12}
